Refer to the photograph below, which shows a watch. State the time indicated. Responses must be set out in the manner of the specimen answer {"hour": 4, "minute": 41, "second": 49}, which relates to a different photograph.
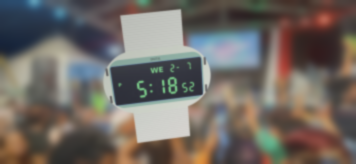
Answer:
{"hour": 5, "minute": 18, "second": 52}
